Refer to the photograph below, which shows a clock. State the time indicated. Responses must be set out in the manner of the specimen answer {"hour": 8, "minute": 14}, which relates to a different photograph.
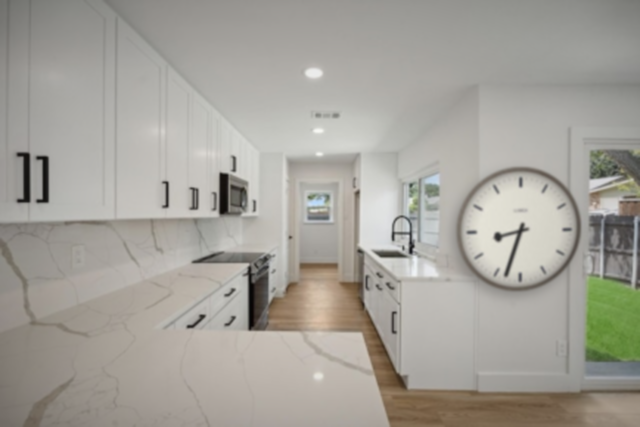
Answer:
{"hour": 8, "minute": 33}
